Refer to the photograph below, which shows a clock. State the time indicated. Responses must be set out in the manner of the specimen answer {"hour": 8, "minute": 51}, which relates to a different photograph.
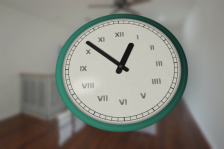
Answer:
{"hour": 12, "minute": 52}
